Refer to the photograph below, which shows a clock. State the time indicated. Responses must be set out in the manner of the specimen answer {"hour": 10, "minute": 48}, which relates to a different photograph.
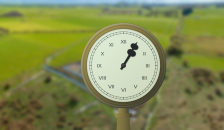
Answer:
{"hour": 1, "minute": 5}
